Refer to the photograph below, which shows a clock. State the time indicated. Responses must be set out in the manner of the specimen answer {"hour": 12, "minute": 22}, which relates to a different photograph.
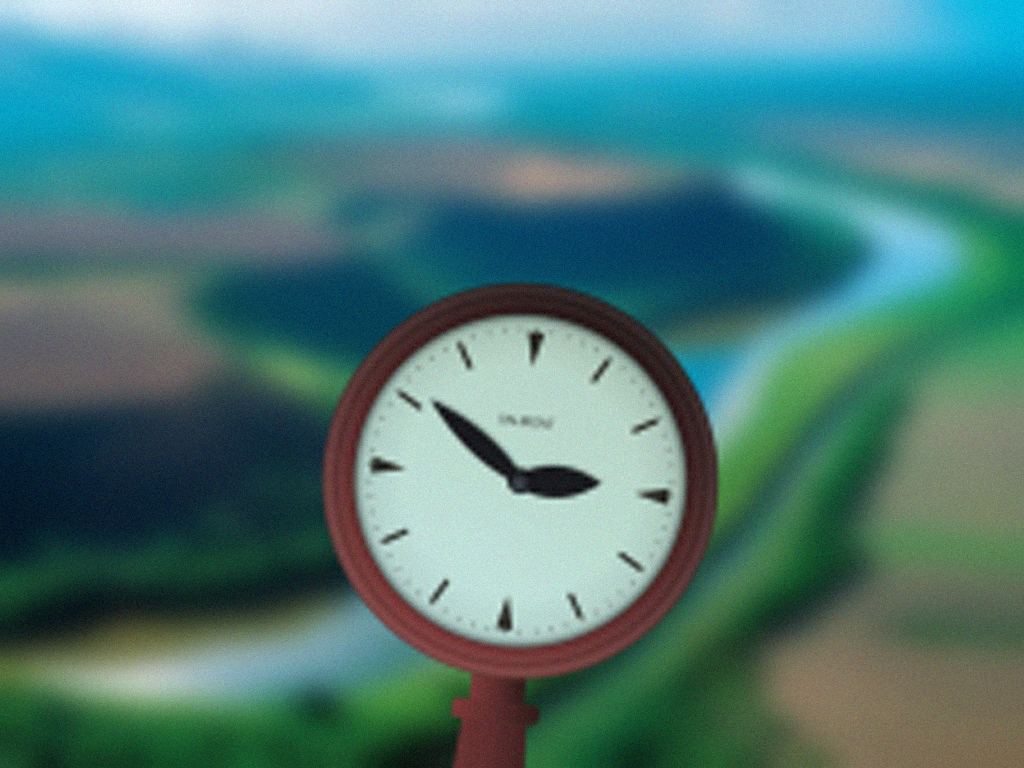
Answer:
{"hour": 2, "minute": 51}
